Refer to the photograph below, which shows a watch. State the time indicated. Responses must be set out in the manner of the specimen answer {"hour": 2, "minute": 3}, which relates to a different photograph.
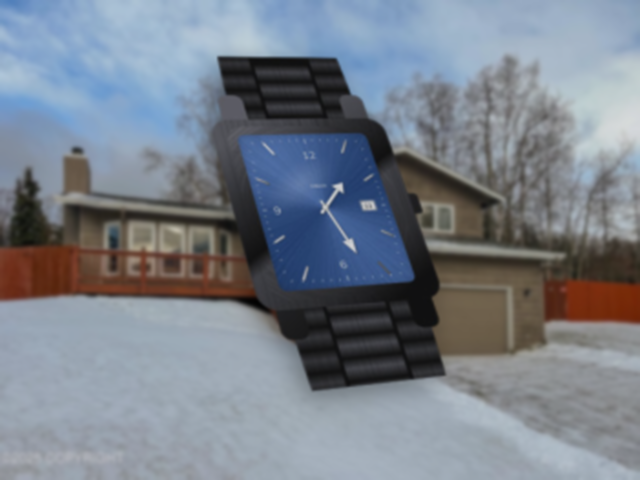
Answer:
{"hour": 1, "minute": 27}
